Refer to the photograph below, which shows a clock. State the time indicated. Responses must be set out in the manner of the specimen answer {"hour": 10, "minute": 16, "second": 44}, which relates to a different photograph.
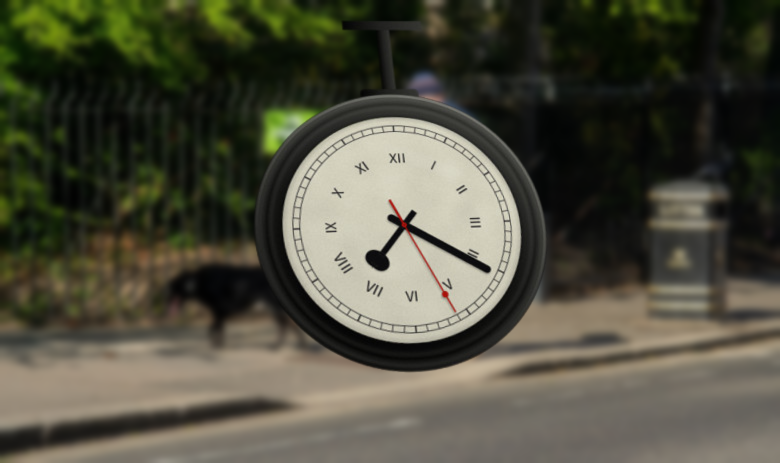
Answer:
{"hour": 7, "minute": 20, "second": 26}
